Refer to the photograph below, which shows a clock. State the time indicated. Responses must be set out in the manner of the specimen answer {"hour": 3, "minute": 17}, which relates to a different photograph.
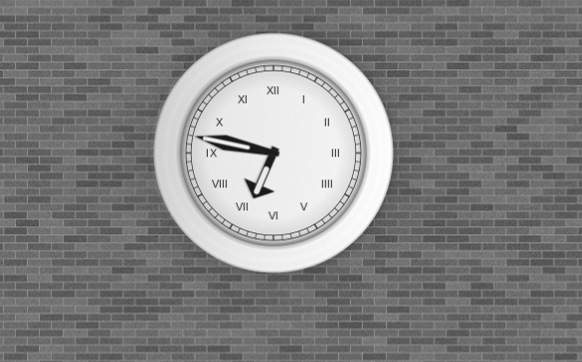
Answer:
{"hour": 6, "minute": 47}
